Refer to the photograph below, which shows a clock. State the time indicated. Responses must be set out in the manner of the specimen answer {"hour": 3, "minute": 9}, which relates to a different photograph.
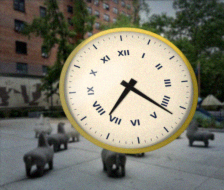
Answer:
{"hour": 7, "minute": 22}
